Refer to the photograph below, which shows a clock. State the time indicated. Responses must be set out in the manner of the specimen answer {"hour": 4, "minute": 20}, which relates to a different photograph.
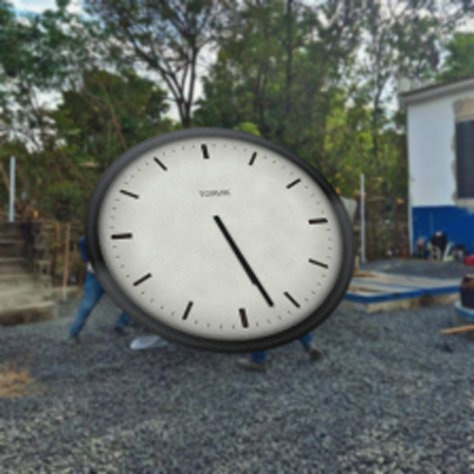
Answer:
{"hour": 5, "minute": 27}
